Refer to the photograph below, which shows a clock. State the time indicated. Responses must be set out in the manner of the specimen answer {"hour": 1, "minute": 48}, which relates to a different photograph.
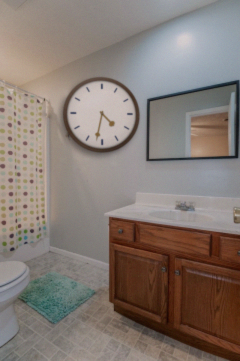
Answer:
{"hour": 4, "minute": 32}
